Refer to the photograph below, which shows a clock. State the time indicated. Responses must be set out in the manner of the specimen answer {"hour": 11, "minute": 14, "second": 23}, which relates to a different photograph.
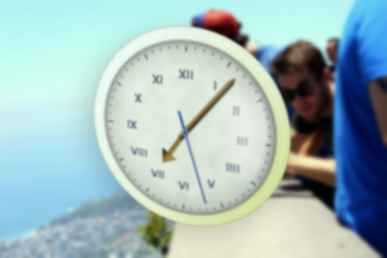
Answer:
{"hour": 7, "minute": 6, "second": 27}
